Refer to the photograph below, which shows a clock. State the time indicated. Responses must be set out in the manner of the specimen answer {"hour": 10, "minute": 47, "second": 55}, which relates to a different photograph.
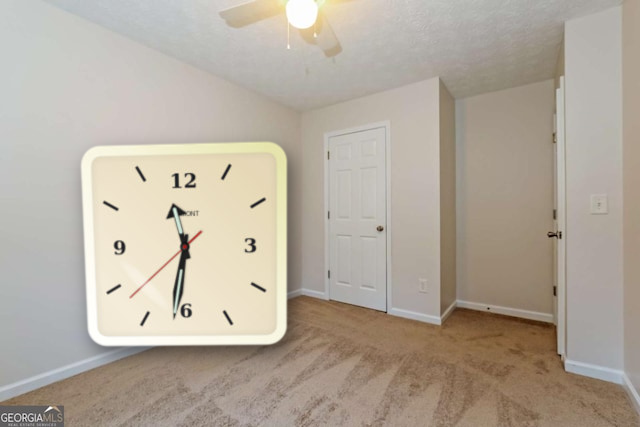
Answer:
{"hour": 11, "minute": 31, "second": 38}
